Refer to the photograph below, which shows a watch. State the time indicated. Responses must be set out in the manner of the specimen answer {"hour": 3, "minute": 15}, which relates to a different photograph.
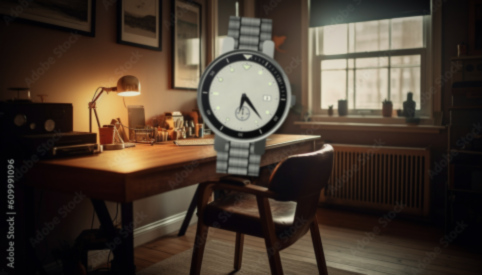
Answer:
{"hour": 6, "minute": 23}
